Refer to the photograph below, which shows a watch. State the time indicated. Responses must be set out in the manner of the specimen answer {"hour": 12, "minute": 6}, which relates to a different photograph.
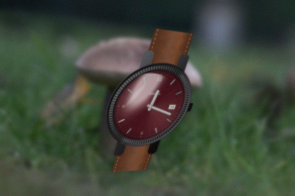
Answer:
{"hour": 12, "minute": 18}
